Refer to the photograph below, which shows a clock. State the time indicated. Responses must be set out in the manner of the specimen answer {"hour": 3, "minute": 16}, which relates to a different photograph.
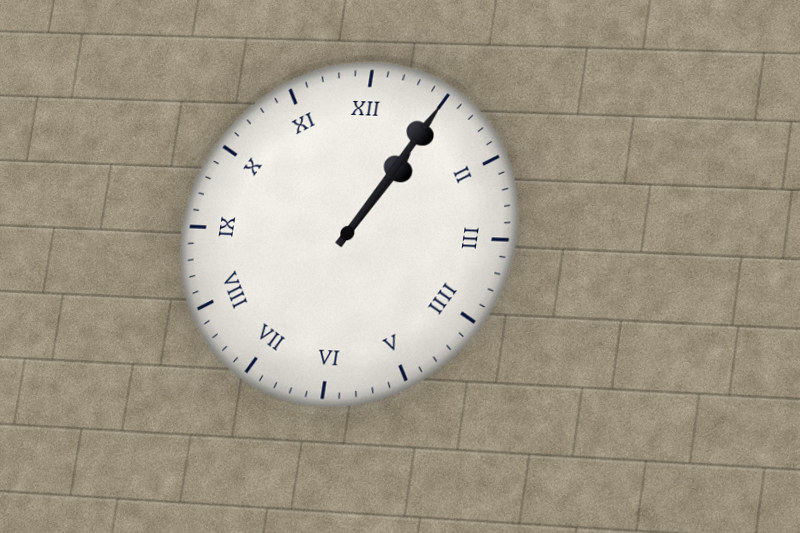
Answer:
{"hour": 1, "minute": 5}
